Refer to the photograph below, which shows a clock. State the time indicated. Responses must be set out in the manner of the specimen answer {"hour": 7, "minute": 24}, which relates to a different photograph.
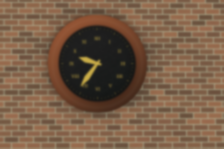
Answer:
{"hour": 9, "minute": 36}
